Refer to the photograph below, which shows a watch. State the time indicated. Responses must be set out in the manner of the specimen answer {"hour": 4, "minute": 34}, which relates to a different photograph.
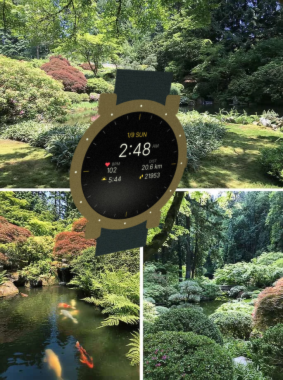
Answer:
{"hour": 2, "minute": 48}
